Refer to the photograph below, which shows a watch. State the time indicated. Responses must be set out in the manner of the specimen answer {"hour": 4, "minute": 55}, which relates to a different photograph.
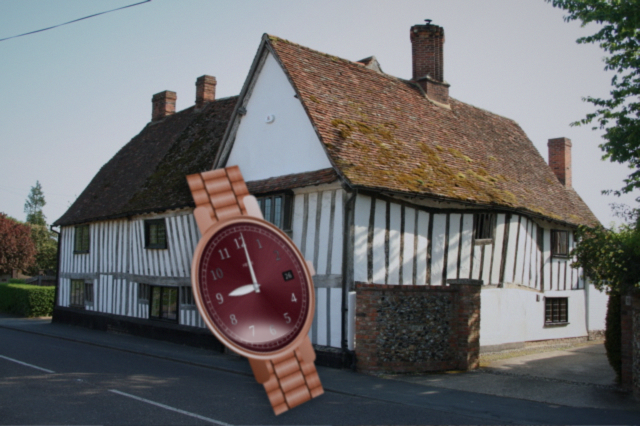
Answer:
{"hour": 9, "minute": 1}
